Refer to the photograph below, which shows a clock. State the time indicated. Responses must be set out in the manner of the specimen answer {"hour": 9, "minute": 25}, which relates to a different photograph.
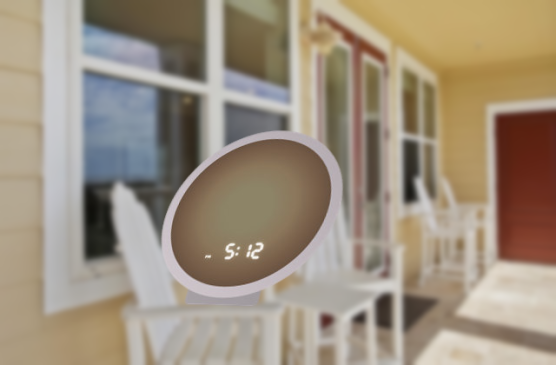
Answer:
{"hour": 5, "minute": 12}
